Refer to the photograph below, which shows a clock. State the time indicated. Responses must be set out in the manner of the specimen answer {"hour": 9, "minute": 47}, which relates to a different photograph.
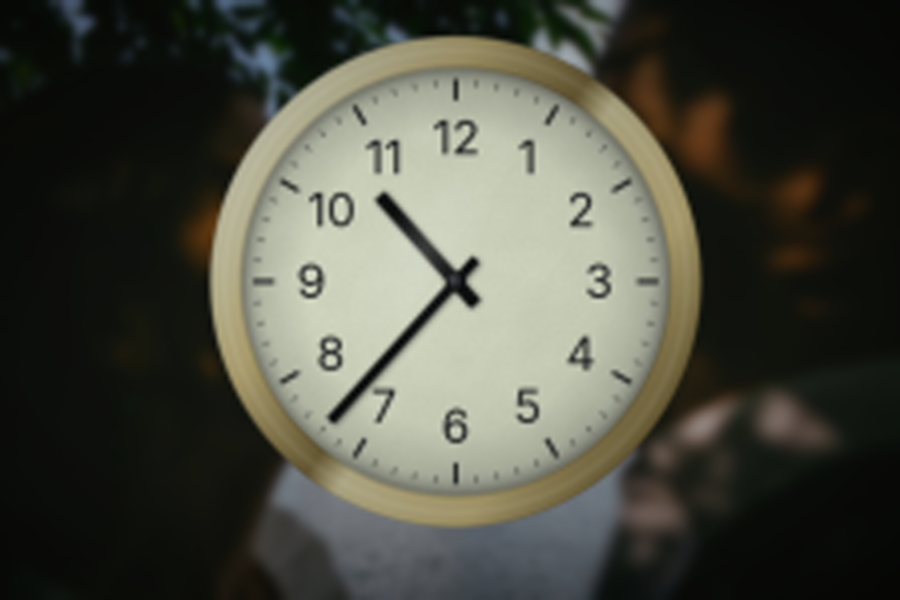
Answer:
{"hour": 10, "minute": 37}
